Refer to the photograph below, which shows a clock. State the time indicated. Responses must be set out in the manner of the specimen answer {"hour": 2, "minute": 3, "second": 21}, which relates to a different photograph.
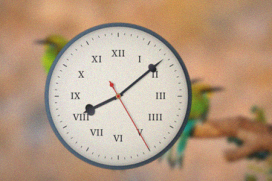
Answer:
{"hour": 8, "minute": 8, "second": 25}
